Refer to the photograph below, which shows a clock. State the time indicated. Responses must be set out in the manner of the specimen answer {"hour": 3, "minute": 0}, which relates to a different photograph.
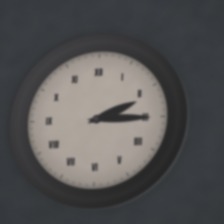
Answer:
{"hour": 2, "minute": 15}
